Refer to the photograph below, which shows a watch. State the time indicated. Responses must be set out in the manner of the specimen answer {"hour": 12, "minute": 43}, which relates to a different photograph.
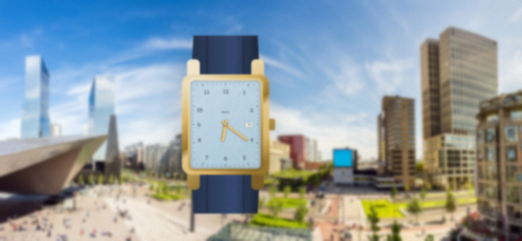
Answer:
{"hour": 6, "minute": 21}
